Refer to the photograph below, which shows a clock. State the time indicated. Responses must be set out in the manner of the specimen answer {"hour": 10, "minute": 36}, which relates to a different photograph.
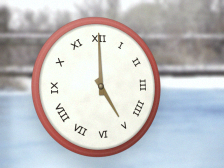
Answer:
{"hour": 5, "minute": 0}
